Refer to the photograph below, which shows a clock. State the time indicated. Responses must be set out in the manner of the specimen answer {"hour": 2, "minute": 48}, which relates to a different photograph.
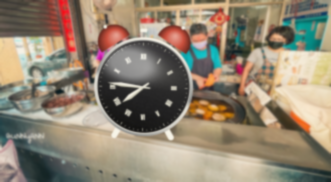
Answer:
{"hour": 7, "minute": 46}
